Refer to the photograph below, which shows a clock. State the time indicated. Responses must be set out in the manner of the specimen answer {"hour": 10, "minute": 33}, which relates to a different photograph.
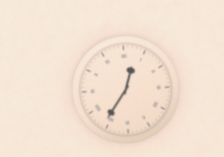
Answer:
{"hour": 12, "minute": 36}
